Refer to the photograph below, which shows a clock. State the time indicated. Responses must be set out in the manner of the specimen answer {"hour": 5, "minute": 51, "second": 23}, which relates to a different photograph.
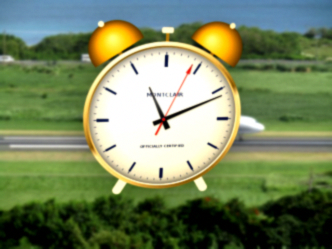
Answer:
{"hour": 11, "minute": 11, "second": 4}
